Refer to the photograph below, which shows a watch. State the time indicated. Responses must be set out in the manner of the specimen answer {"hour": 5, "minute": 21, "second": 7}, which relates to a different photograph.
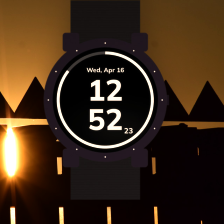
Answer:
{"hour": 12, "minute": 52, "second": 23}
